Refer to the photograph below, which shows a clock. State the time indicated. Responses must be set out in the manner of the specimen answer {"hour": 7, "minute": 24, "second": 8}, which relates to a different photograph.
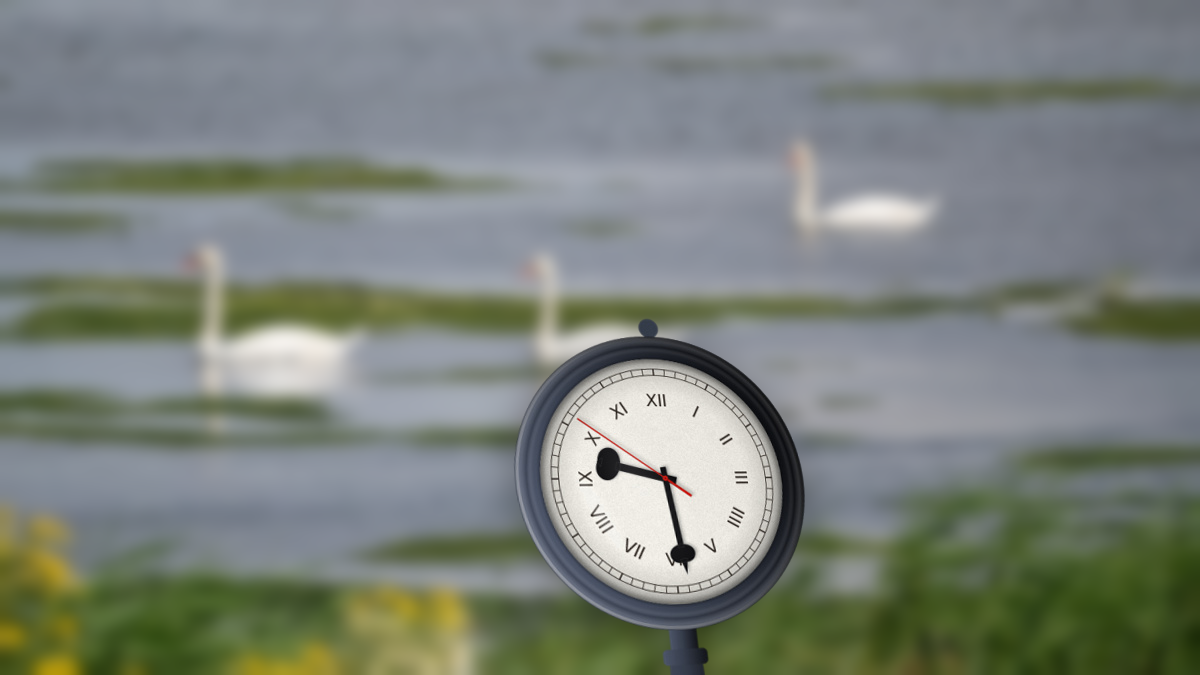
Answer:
{"hour": 9, "minute": 28, "second": 51}
